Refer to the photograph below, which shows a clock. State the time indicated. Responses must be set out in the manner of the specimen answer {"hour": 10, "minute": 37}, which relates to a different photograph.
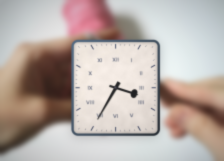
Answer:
{"hour": 3, "minute": 35}
